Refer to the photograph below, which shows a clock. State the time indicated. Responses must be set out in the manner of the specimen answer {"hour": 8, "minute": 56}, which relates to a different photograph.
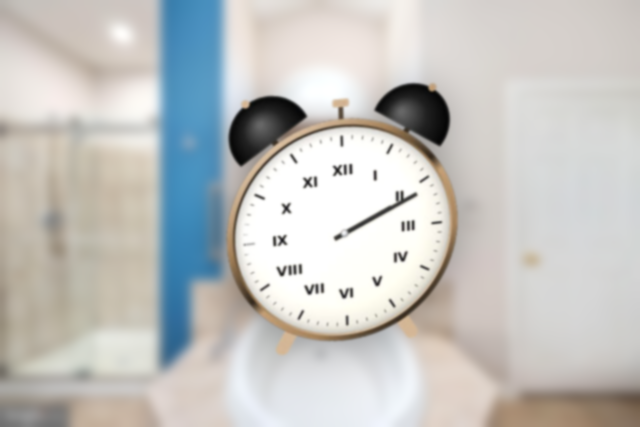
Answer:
{"hour": 2, "minute": 11}
